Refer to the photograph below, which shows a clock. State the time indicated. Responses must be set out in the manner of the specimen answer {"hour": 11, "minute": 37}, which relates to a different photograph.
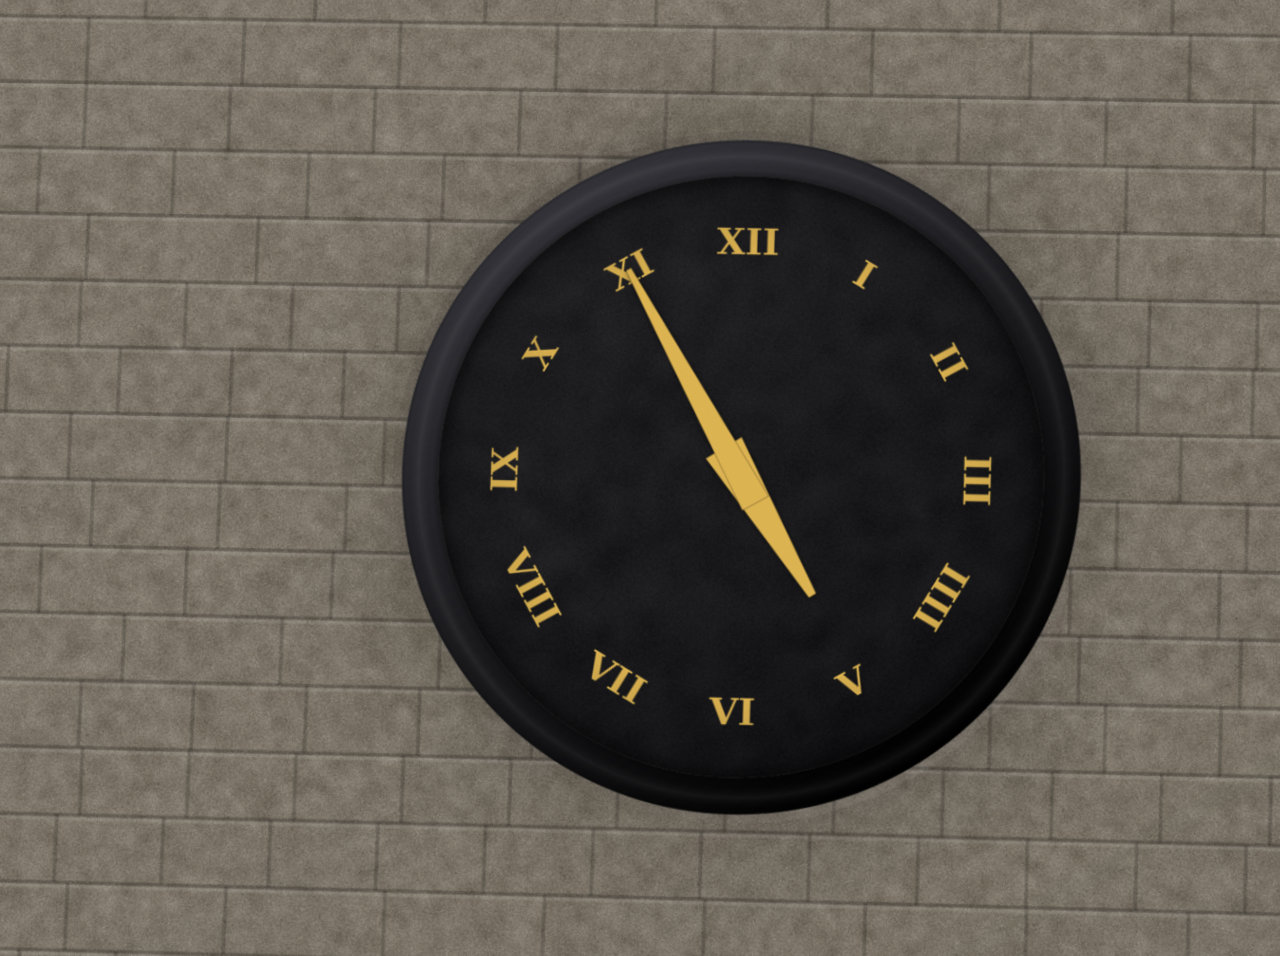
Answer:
{"hour": 4, "minute": 55}
